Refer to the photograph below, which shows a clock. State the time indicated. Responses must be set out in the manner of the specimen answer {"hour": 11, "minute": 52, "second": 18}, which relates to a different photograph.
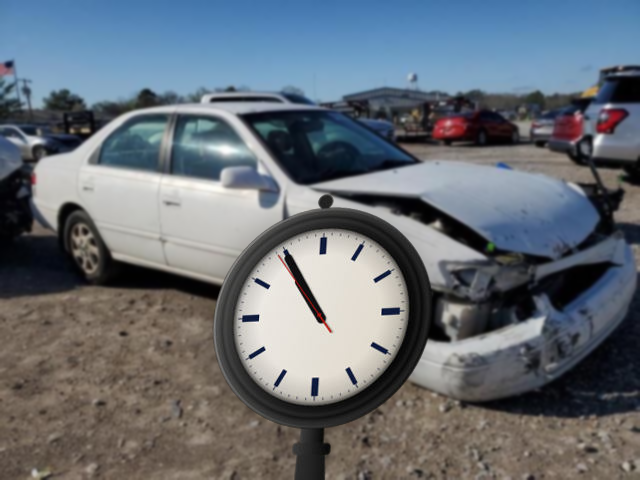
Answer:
{"hour": 10, "minute": 54, "second": 54}
